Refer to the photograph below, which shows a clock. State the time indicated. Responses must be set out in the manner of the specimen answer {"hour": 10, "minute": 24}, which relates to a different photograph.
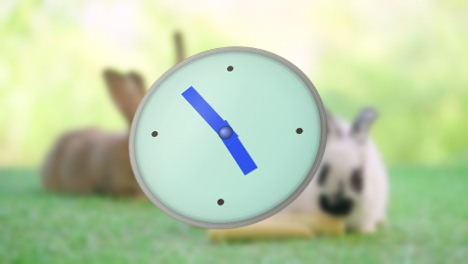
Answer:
{"hour": 4, "minute": 53}
